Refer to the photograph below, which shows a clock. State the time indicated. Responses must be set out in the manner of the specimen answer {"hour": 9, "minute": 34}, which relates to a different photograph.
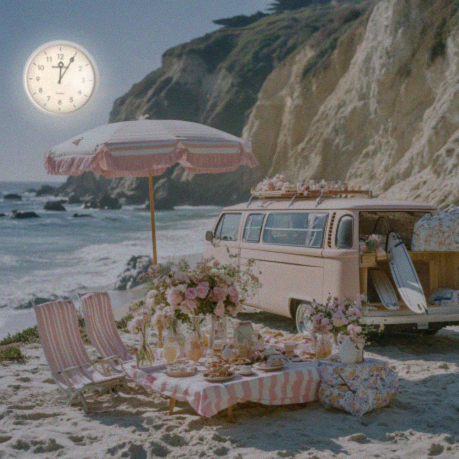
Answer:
{"hour": 12, "minute": 5}
